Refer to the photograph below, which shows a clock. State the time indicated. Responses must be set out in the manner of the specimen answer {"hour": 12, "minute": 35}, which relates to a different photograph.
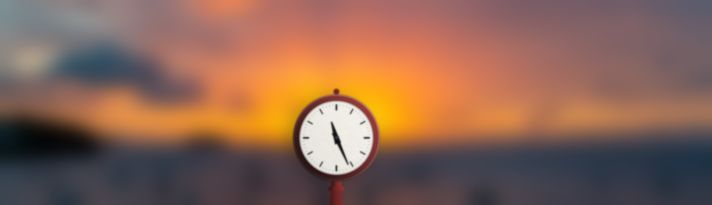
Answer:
{"hour": 11, "minute": 26}
